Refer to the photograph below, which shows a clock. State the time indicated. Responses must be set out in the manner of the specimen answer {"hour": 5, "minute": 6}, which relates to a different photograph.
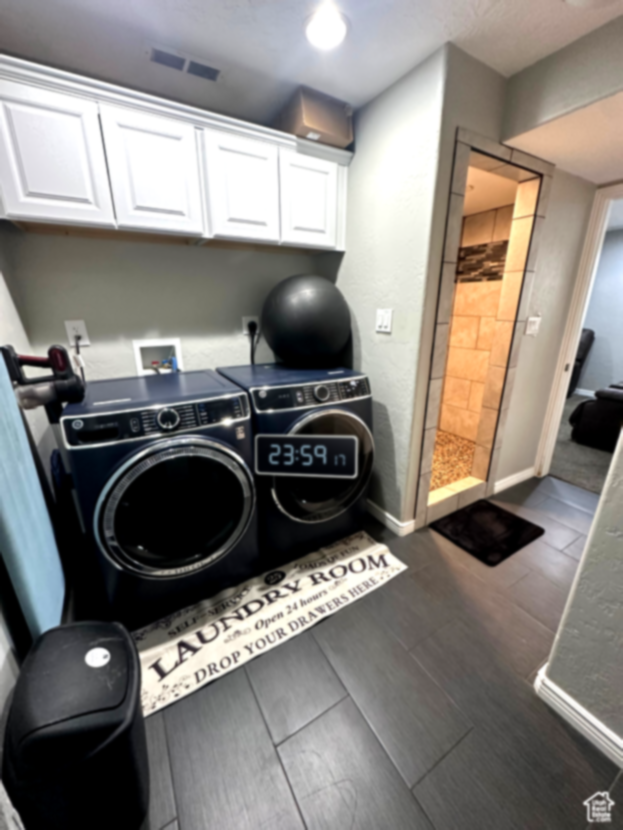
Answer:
{"hour": 23, "minute": 59}
